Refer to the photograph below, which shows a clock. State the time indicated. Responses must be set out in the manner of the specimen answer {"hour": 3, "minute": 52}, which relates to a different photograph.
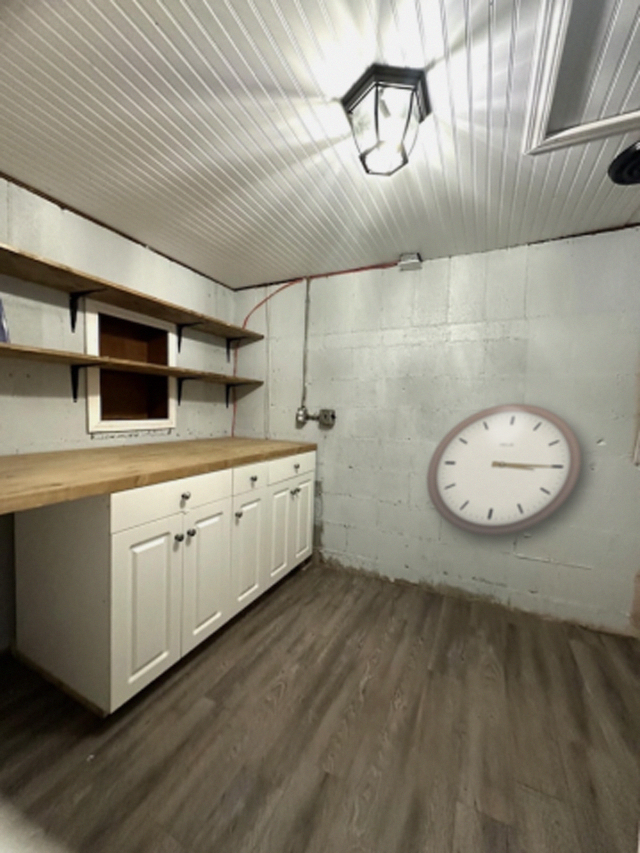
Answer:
{"hour": 3, "minute": 15}
